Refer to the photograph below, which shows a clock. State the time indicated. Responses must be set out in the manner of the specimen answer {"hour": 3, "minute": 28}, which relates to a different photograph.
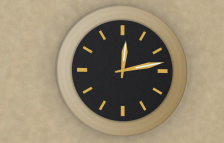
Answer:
{"hour": 12, "minute": 13}
